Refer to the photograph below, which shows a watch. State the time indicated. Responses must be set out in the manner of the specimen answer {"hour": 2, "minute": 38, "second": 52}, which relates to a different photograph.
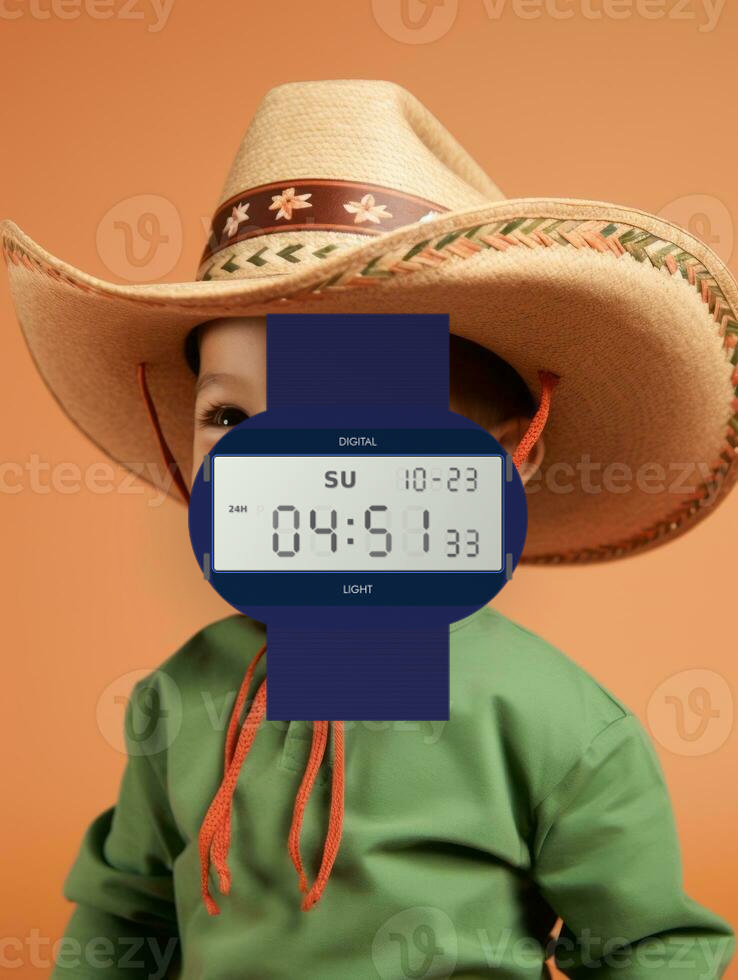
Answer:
{"hour": 4, "minute": 51, "second": 33}
